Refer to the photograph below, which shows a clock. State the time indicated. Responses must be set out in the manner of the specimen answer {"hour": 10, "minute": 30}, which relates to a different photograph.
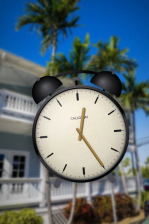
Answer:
{"hour": 12, "minute": 25}
